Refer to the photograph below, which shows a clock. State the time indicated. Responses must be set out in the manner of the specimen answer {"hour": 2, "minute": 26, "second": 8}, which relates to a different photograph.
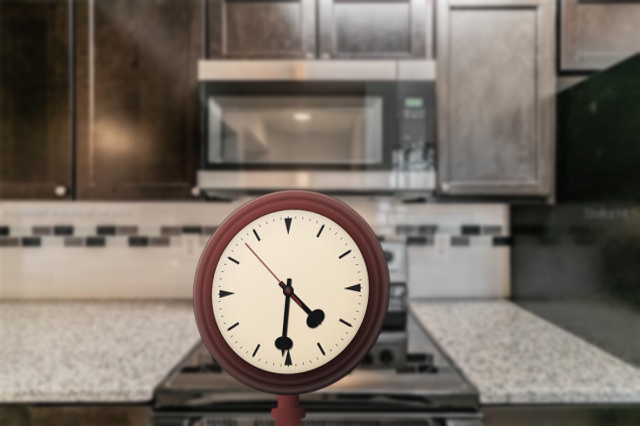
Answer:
{"hour": 4, "minute": 30, "second": 53}
